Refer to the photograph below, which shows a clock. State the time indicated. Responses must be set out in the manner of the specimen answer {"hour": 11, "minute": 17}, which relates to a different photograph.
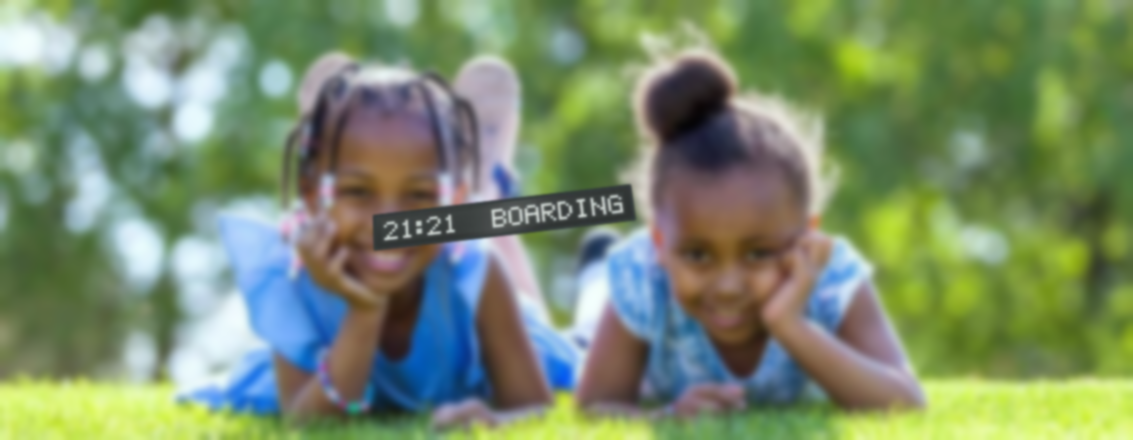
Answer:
{"hour": 21, "minute": 21}
